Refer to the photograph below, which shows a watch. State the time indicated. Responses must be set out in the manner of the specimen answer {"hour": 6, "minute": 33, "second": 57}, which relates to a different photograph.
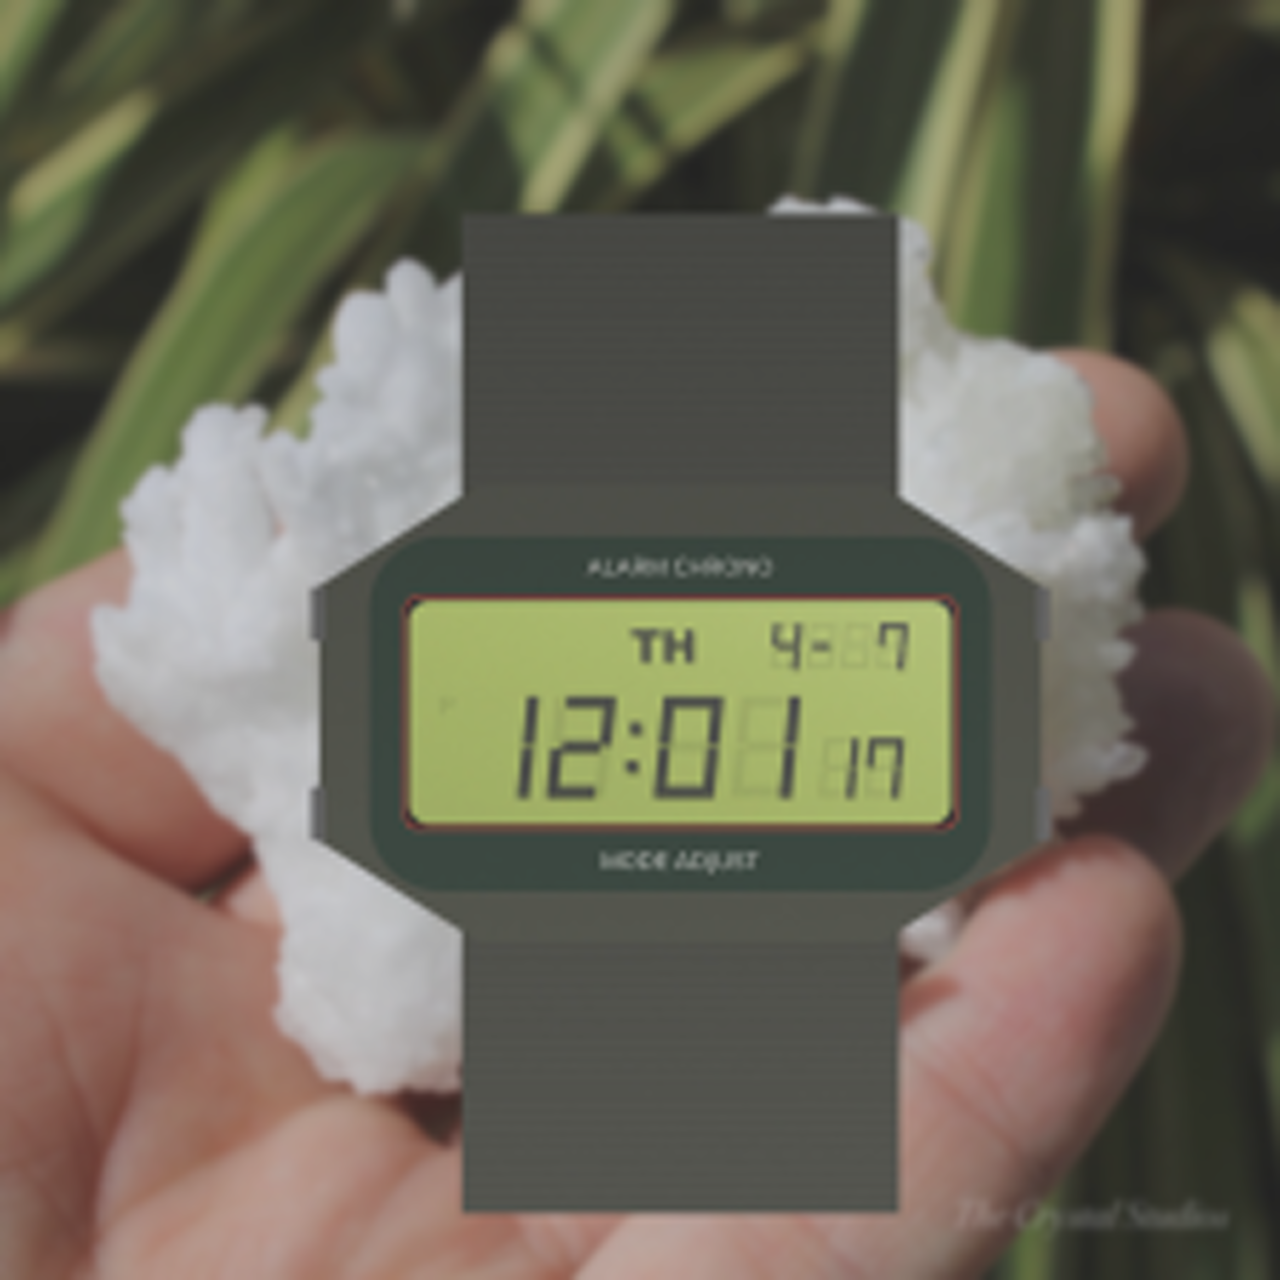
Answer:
{"hour": 12, "minute": 1, "second": 17}
